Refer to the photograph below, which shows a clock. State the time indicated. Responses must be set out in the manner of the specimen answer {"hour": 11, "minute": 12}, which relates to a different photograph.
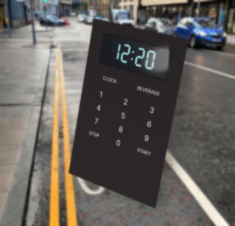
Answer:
{"hour": 12, "minute": 20}
